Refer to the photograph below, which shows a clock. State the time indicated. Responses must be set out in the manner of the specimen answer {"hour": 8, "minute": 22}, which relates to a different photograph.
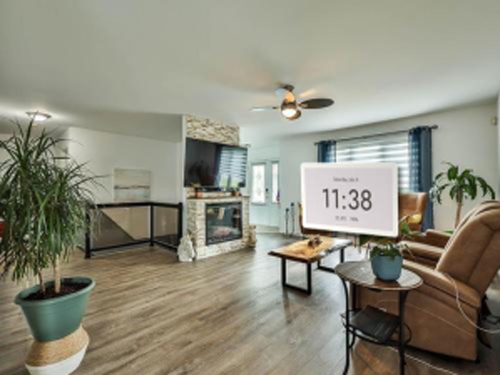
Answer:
{"hour": 11, "minute": 38}
